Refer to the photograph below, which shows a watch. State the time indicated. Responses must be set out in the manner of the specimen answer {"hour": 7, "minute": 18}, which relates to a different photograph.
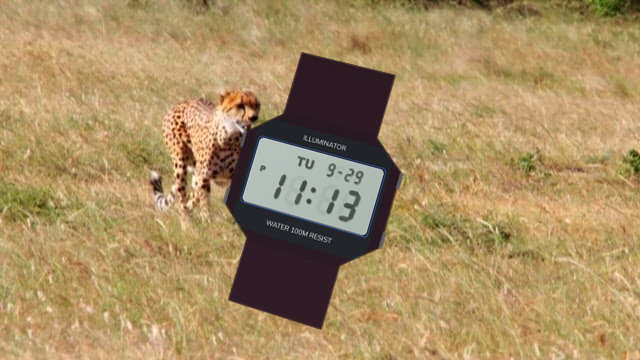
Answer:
{"hour": 11, "minute": 13}
